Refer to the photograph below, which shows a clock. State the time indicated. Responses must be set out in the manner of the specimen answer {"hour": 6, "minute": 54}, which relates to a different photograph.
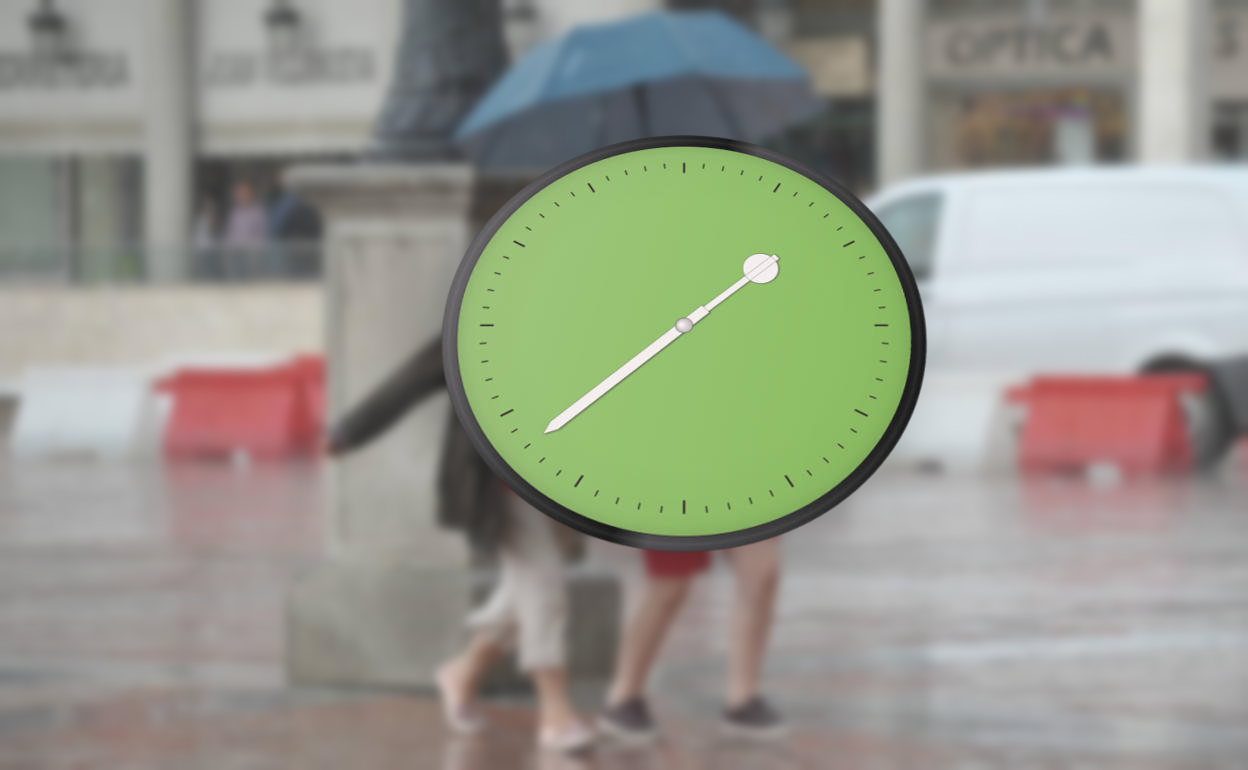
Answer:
{"hour": 1, "minute": 38}
